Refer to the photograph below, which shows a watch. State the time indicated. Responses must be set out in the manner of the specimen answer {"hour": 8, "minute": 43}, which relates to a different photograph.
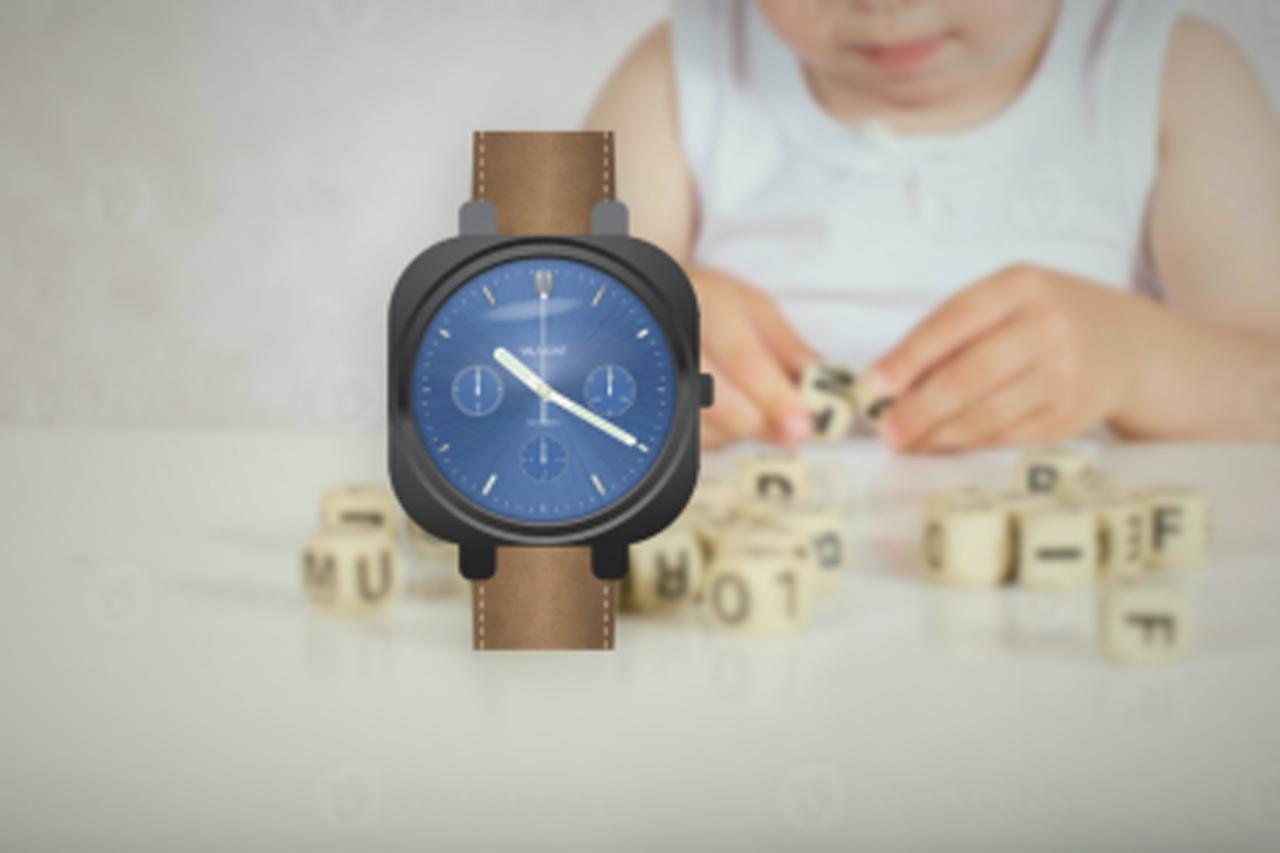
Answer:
{"hour": 10, "minute": 20}
